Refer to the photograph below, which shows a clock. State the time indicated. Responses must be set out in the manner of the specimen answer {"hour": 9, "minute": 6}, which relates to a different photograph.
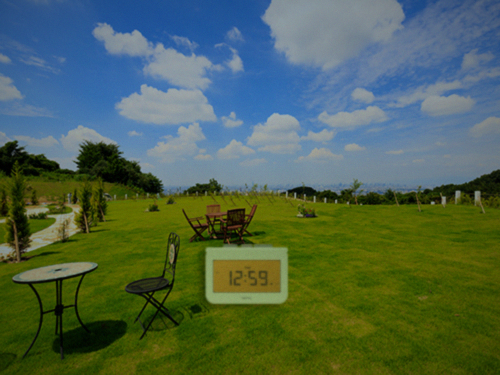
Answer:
{"hour": 12, "minute": 59}
